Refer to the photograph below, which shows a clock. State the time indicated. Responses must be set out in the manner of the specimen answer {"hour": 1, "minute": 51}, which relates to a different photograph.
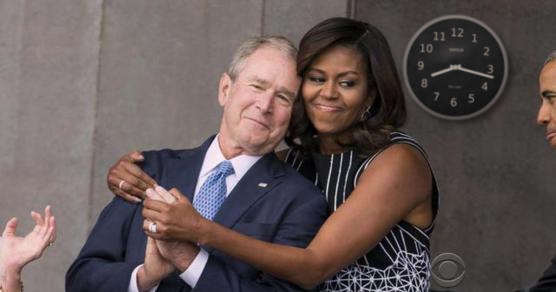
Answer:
{"hour": 8, "minute": 17}
